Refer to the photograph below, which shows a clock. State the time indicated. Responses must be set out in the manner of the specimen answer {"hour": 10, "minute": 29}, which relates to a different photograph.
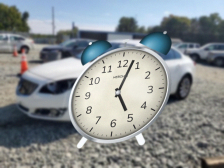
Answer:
{"hour": 5, "minute": 3}
